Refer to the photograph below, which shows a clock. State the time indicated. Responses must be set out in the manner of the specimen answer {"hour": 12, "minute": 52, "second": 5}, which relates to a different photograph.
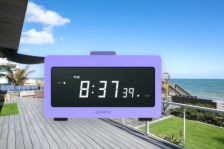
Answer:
{"hour": 8, "minute": 37, "second": 39}
